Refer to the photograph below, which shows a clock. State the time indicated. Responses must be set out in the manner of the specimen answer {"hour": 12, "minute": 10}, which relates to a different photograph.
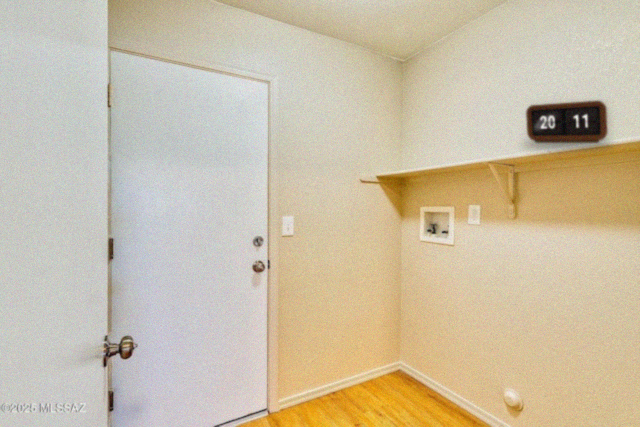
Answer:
{"hour": 20, "minute": 11}
